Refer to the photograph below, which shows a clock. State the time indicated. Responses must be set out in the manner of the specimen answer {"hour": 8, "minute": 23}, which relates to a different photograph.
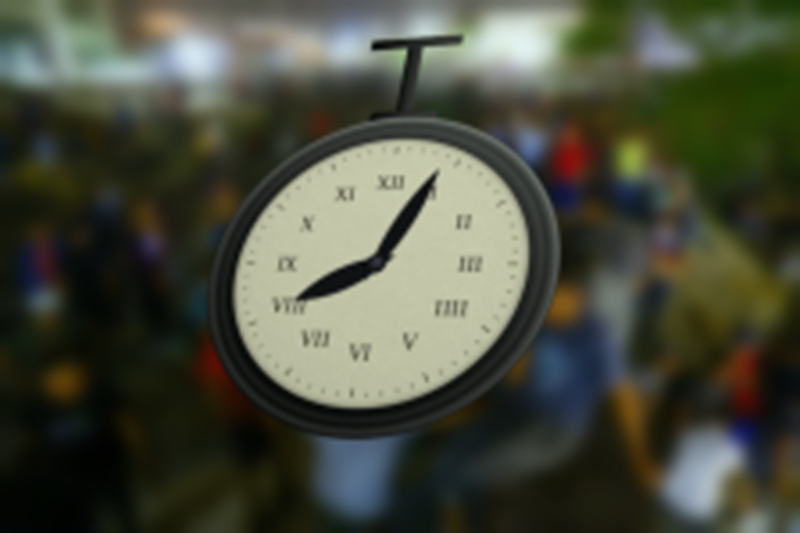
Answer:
{"hour": 8, "minute": 4}
